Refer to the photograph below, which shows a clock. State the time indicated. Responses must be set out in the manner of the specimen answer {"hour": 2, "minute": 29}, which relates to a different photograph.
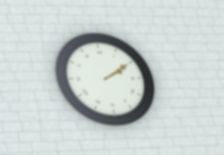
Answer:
{"hour": 2, "minute": 10}
